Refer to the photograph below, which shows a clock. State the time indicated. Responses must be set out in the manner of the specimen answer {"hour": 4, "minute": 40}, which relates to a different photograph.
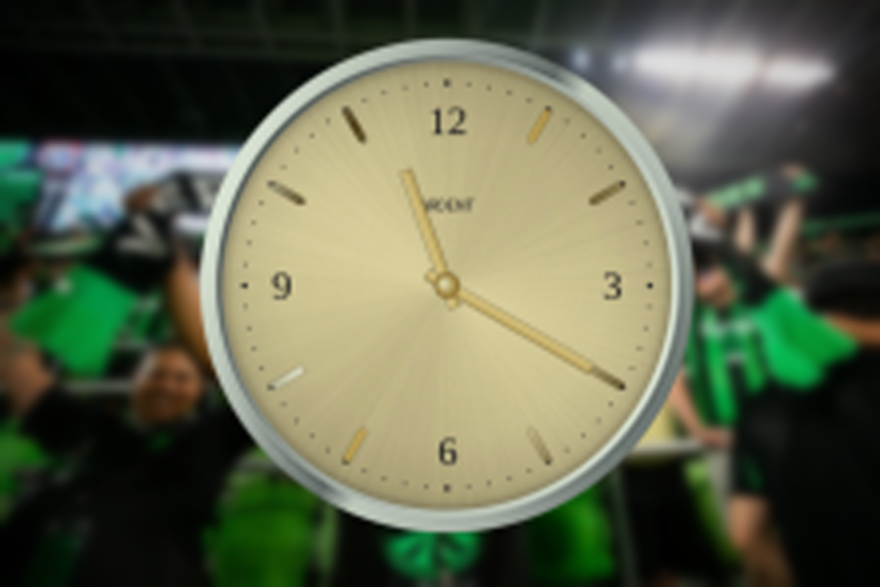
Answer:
{"hour": 11, "minute": 20}
